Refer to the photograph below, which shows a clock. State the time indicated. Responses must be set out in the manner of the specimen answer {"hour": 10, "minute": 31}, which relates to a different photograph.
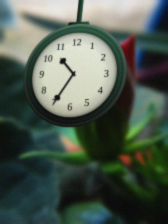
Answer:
{"hour": 10, "minute": 35}
